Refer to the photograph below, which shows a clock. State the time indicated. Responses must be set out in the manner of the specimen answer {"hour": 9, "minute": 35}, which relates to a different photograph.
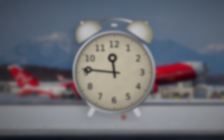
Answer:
{"hour": 11, "minute": 46}
